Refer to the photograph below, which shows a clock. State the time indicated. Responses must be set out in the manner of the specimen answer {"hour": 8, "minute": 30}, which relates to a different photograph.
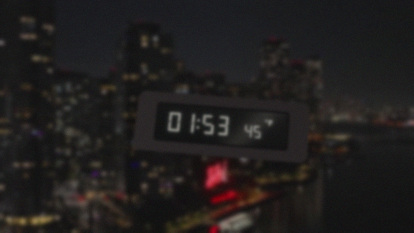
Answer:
{"hour": 1, "minute": 53}
